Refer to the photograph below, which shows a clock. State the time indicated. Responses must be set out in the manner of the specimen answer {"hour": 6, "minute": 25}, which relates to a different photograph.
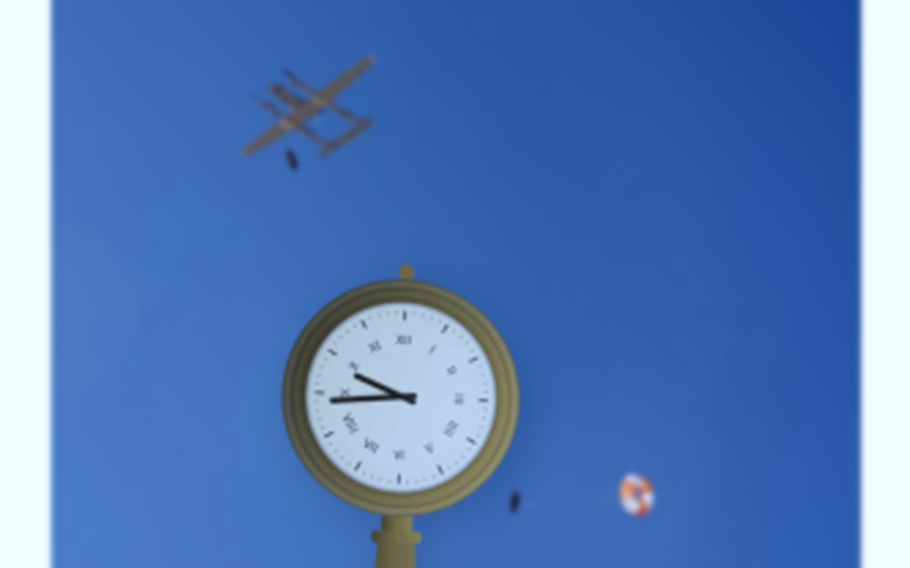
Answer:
{"hour": 9, "minute": 44}
